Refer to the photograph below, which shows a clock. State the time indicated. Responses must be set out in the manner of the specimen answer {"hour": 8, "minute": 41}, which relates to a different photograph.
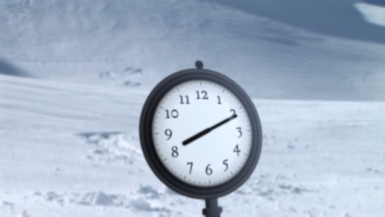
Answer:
{"hour": 8, "minute": 11}
